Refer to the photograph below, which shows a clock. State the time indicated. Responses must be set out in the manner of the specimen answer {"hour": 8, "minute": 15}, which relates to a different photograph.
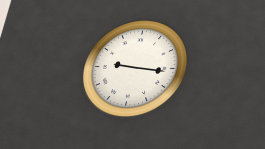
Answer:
{"hour": 9, "minute": 16}
